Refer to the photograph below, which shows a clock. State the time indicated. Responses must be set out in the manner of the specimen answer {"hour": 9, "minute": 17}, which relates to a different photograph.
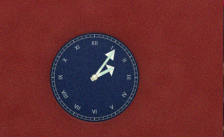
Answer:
{"hour": 2, "minute": 6}
